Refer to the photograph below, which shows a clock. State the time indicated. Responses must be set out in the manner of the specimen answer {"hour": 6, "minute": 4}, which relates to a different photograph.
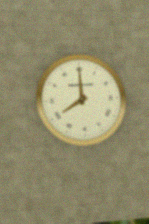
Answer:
{"hour": 8, "minute": 0}
